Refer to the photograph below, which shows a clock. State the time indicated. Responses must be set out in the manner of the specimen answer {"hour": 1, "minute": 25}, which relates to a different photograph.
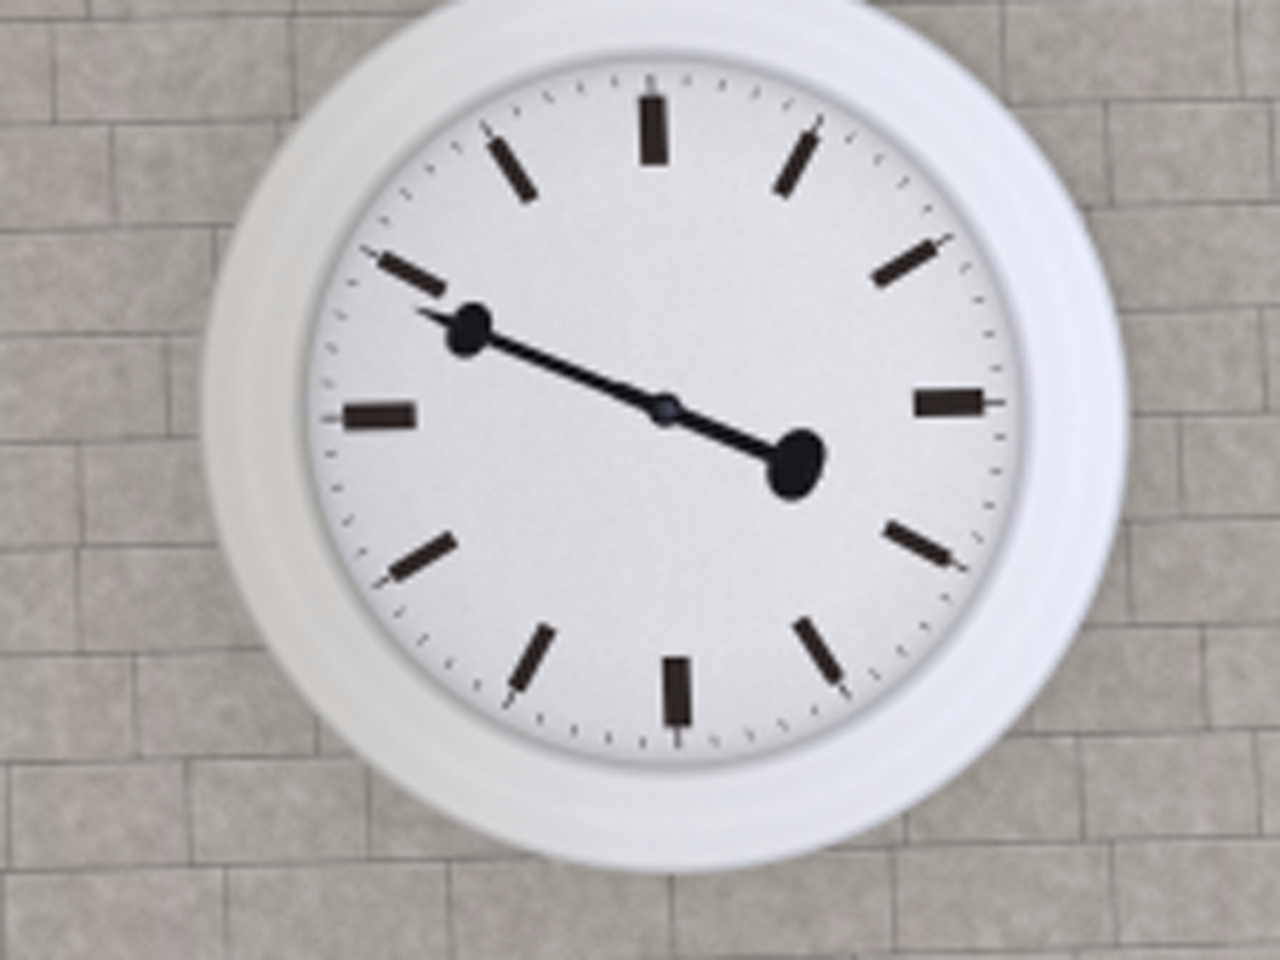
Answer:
{"hour": 3, "minute": 49}
